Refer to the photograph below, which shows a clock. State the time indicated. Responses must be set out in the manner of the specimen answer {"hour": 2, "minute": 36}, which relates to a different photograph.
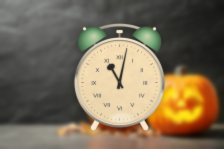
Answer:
{"hour": 11, "minute": 2}
